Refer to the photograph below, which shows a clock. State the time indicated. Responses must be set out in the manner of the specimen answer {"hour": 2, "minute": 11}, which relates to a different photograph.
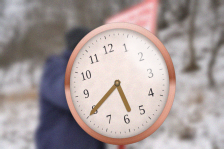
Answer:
{"hour": 5, "minute": 40}
